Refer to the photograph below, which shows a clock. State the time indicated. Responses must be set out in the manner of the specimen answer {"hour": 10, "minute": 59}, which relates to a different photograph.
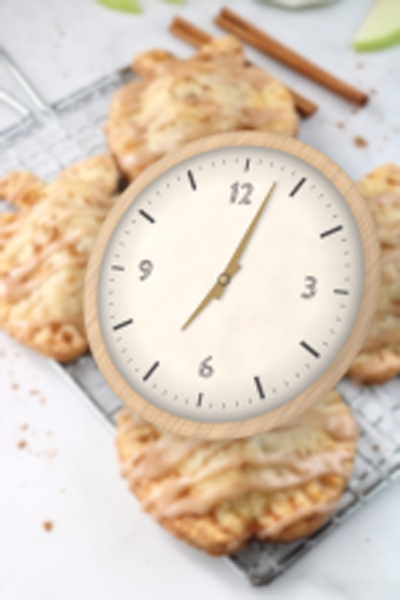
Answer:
{"hour": 7, "minute": 3}
